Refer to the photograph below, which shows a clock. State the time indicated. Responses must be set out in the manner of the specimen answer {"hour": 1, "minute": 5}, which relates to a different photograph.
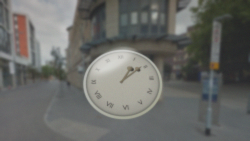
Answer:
{"hour": 1, "minute": 9}
